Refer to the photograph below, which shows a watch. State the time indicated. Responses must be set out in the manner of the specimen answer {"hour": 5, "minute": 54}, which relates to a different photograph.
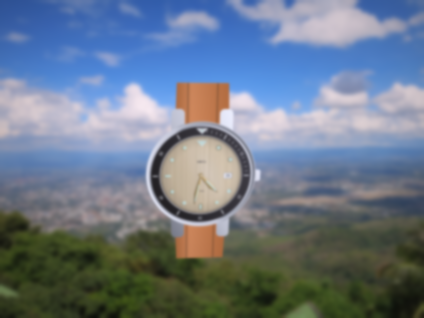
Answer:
{"hour": 4, "minute": 32}
